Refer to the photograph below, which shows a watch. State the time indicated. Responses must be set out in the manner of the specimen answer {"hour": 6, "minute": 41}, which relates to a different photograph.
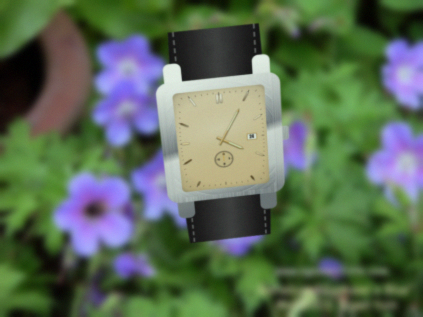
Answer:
{"hour": 4, "minute": 5}
